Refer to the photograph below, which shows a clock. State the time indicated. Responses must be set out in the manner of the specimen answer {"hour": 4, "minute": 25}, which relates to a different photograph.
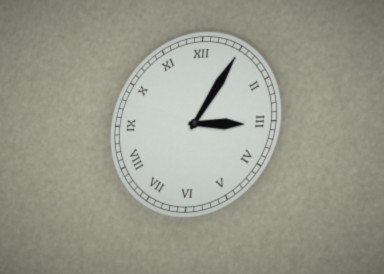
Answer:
{"hour": 3, "minute": 5}
